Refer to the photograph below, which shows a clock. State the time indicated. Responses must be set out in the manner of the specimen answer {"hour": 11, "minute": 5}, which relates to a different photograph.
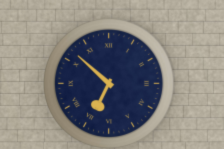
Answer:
{"hour": 6, "minute": 52}
